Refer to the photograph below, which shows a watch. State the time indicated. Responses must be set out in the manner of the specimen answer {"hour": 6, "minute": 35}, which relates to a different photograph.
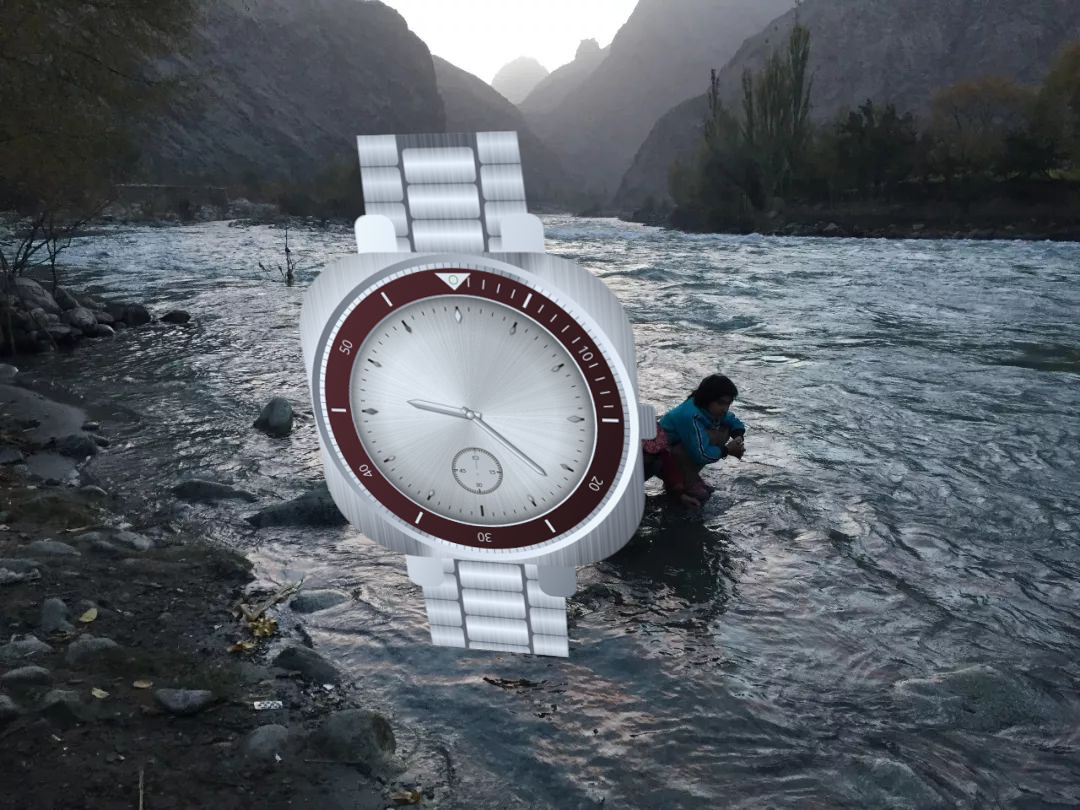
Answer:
{"hour": 9, "minute": 22}
